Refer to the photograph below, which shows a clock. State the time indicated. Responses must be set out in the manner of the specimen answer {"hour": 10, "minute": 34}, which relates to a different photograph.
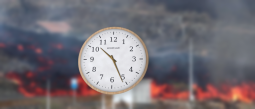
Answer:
{"hour": 10, "minute": 26}
